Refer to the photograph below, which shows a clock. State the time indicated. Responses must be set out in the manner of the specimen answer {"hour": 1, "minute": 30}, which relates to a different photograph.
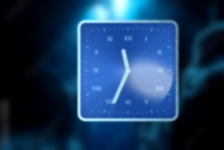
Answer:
{"hour": 11, "minute": 34}
